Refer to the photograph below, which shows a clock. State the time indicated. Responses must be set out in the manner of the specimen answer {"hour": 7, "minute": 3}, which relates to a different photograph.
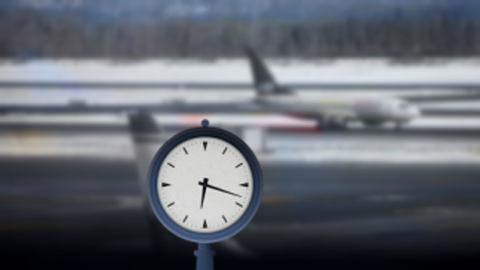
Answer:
{"hour": 6, "minute": 18}
